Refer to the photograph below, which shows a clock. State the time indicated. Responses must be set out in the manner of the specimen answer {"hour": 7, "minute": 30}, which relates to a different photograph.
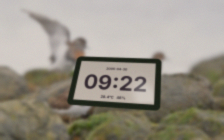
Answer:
{"hour": 9, "minute": 22}
